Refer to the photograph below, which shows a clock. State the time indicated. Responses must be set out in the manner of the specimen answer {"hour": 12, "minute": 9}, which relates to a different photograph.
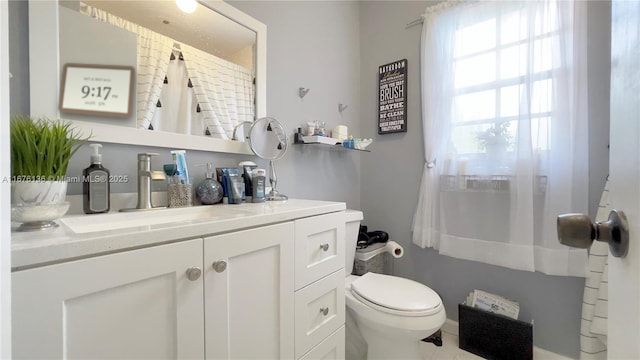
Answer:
{"hour": 9, "minute": 17}
